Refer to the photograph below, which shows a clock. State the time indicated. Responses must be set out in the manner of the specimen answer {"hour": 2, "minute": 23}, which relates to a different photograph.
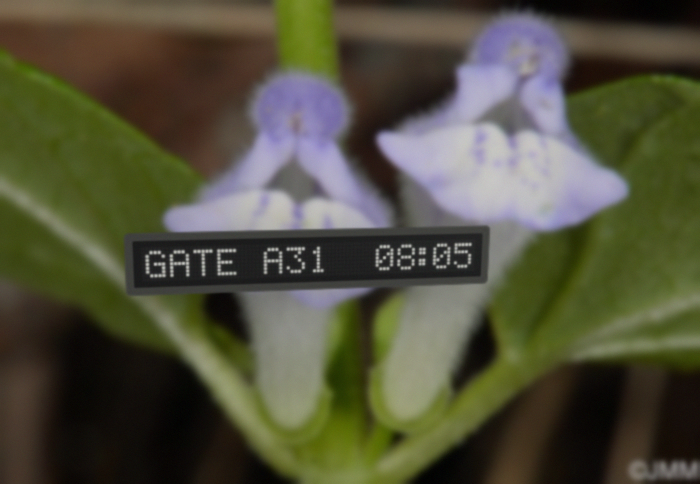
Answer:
{"hour": 8, "minute": 5}
